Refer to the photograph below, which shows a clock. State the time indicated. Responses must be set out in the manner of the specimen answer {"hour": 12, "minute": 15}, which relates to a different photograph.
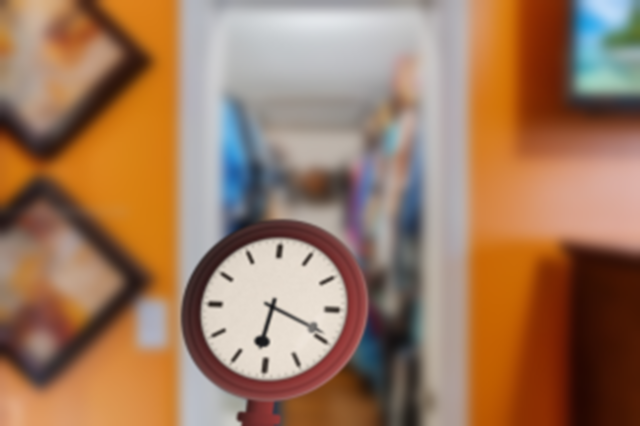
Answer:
{"hour": 6, "minute": 19}
